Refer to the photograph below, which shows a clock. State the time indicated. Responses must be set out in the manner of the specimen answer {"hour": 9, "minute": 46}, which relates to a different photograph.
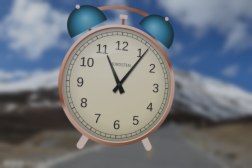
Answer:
{"hour": 11, "minute": 6}
